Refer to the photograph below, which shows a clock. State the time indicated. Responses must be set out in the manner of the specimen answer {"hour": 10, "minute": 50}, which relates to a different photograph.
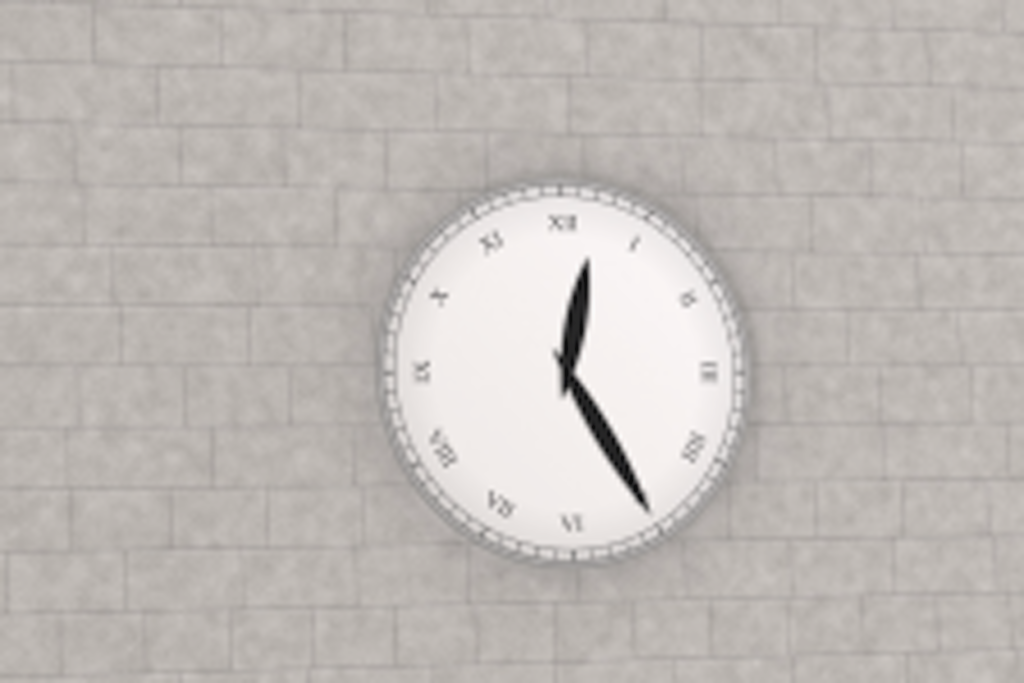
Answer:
{"hour": 12, "minute": 25}
